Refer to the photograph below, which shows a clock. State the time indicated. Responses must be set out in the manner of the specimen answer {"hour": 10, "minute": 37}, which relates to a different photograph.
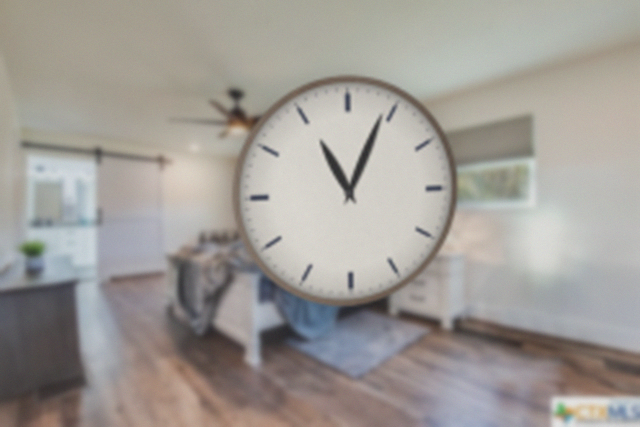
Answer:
{"hour": 11, "minute": 4}
